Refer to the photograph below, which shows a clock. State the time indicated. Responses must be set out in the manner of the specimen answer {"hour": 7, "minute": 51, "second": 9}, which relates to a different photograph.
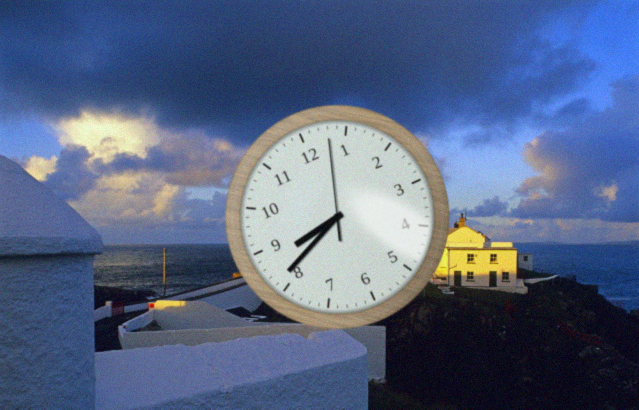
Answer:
{"hour": 8, "minute": 41, "second": 3}
